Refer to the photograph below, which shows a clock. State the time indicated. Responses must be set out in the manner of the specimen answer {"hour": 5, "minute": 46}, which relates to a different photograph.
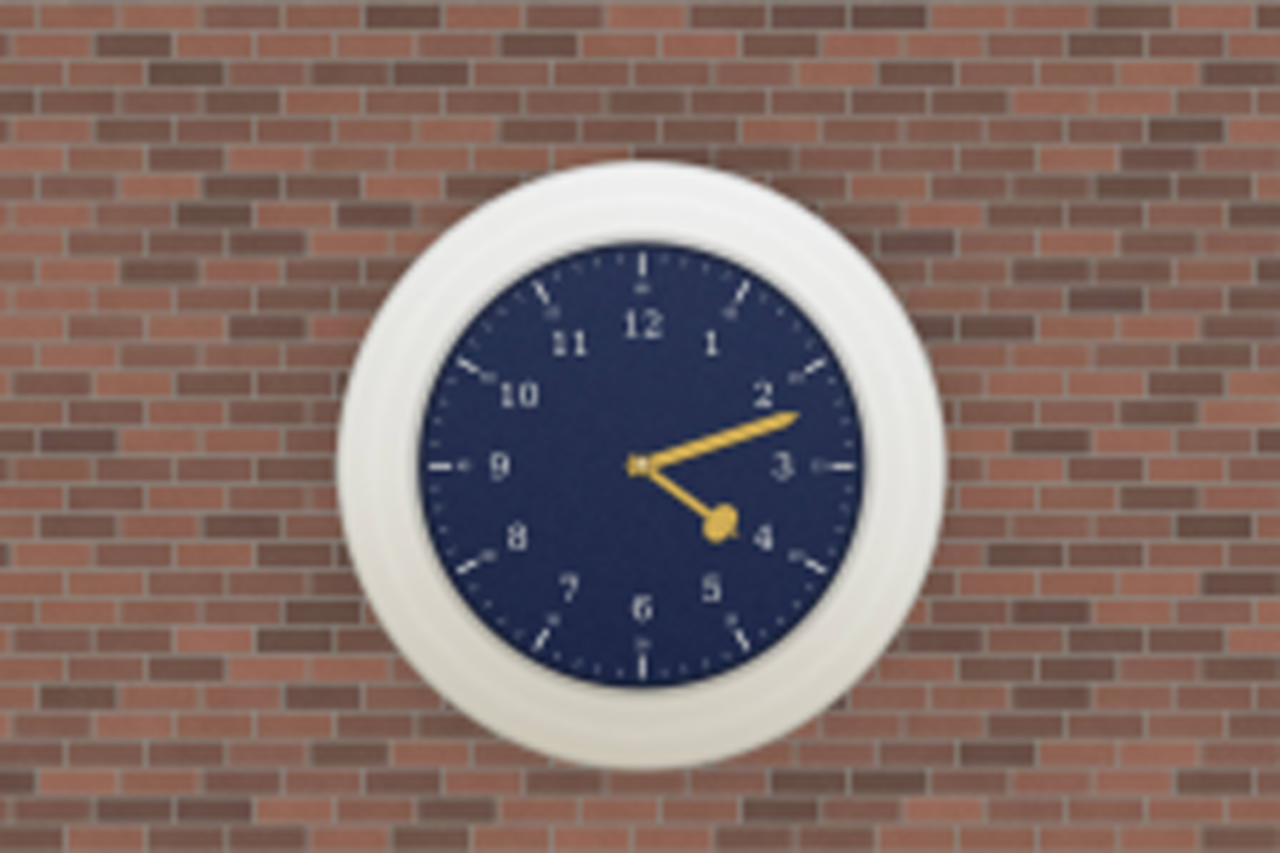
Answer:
{"hour": 4, "minute": 12}
